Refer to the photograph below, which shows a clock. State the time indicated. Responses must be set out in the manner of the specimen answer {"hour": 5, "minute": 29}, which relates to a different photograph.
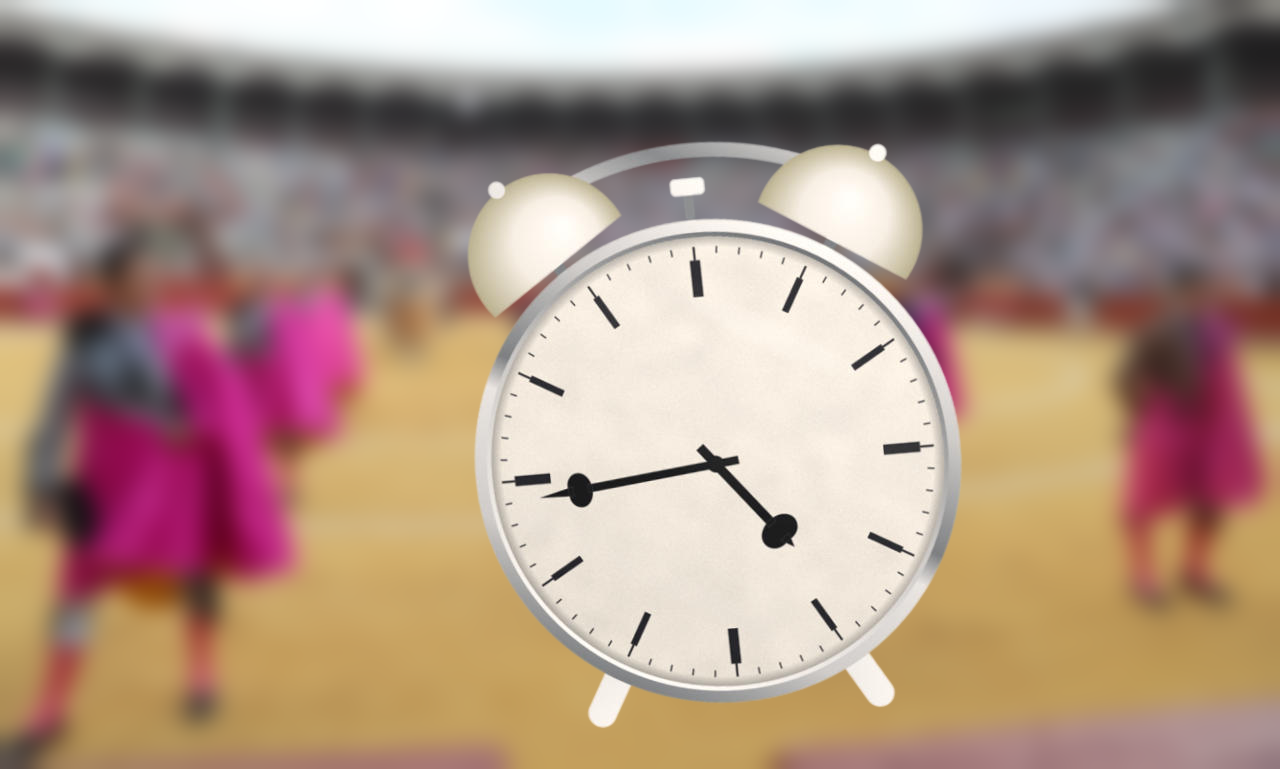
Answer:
{"hour": 4, "minute": 44}
